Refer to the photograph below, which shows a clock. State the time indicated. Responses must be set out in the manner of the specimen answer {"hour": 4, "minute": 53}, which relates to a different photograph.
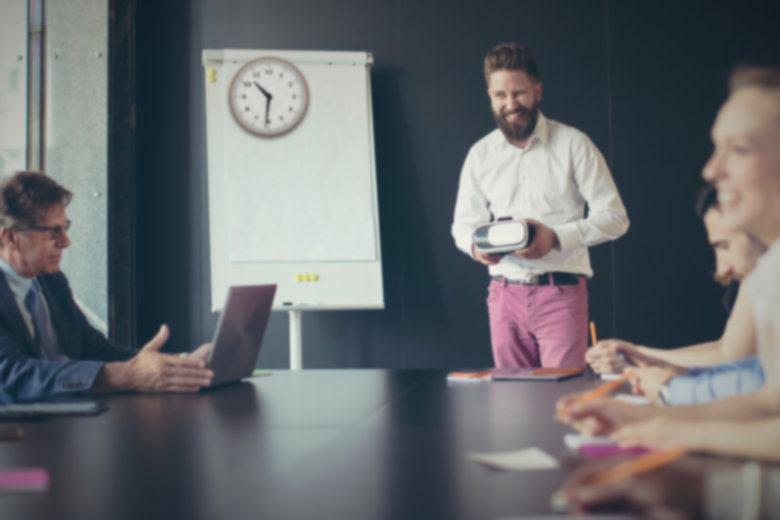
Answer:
{"hour": 10, "minute": 31}
